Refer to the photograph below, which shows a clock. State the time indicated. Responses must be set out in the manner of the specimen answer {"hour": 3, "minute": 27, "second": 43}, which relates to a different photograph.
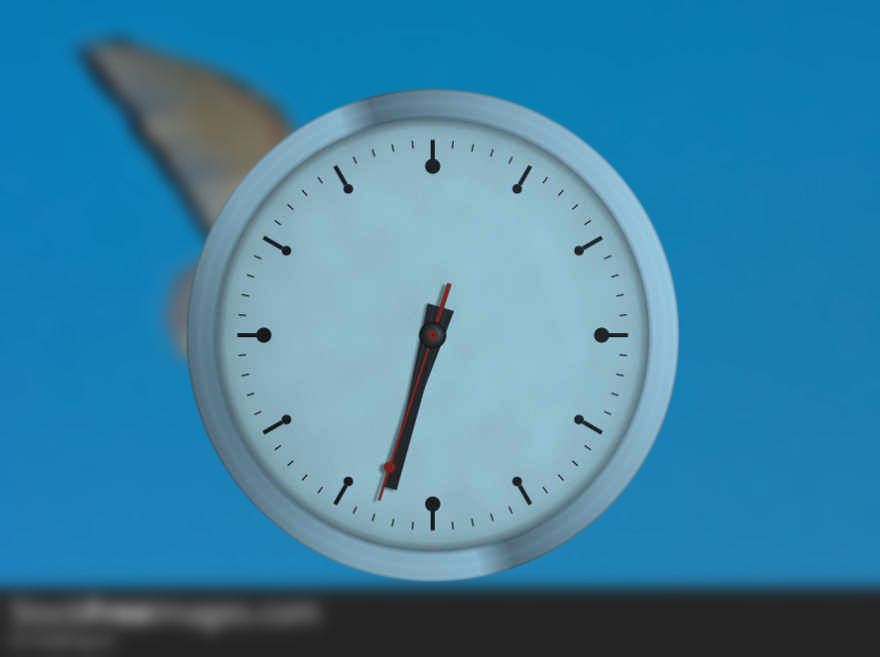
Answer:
{"hour": 6, "minute": 32, "second": 33}
